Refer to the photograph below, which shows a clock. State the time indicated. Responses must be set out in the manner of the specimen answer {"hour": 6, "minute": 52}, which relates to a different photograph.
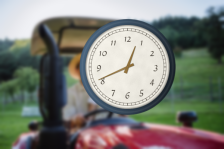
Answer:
{"hour": 12, "minute": 41}
